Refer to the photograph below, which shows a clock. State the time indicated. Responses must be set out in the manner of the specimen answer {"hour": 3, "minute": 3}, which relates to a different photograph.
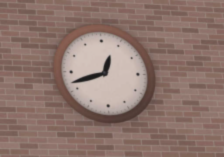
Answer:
{"hour": 12, "minute": 42}
